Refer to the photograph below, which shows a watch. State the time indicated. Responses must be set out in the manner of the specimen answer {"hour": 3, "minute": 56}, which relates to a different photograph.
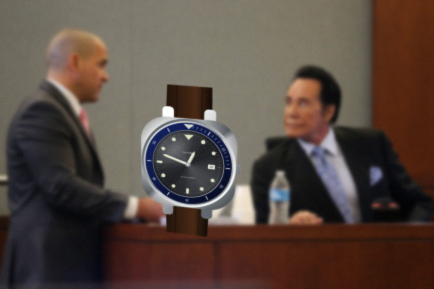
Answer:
{"hour": 12, "minute": 48}
